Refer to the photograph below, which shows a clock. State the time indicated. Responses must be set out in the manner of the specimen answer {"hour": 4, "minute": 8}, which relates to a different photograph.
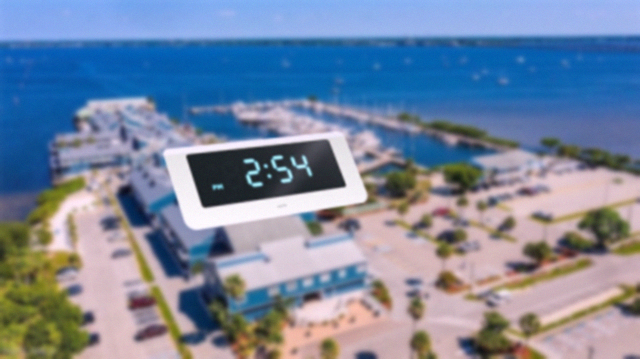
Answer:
{"hour": 2, "minute": 54}
